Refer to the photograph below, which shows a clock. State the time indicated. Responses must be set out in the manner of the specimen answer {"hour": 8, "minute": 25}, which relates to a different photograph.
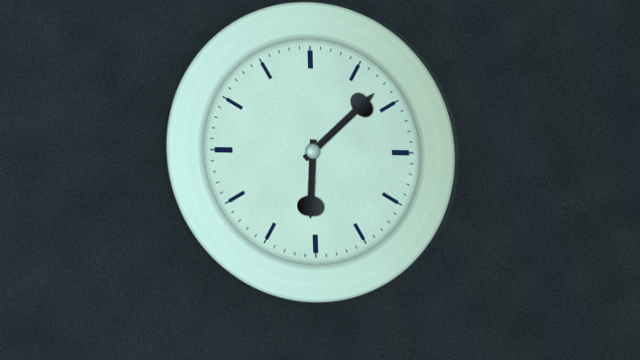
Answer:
{"hour": 6, "minute": 8}
